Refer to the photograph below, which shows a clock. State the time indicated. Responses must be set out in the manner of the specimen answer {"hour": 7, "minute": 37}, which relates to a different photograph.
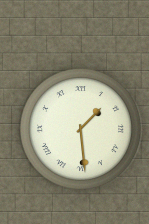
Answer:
{"hour": 1, "minute": 29}
